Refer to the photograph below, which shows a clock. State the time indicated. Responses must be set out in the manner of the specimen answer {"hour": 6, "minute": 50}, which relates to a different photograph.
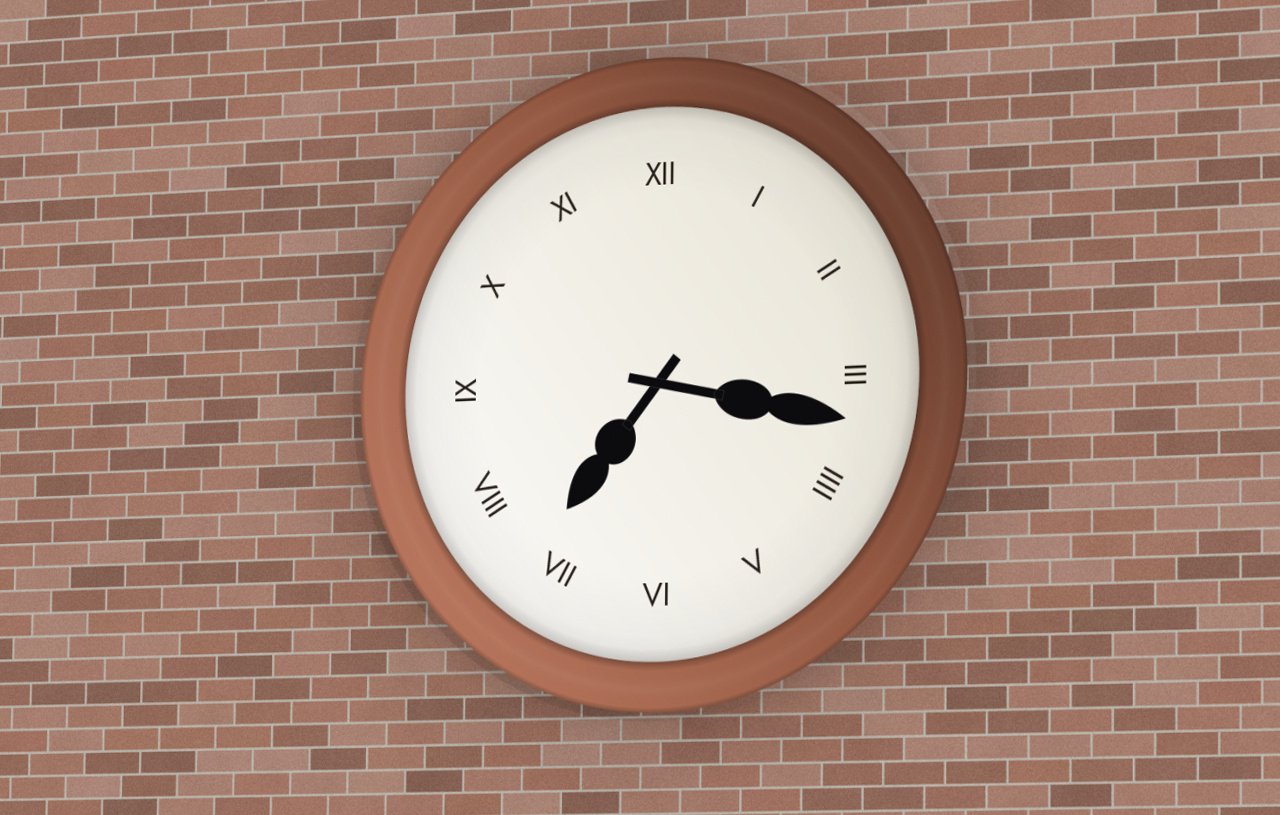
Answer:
{"hour": 7, "minute": 17}
